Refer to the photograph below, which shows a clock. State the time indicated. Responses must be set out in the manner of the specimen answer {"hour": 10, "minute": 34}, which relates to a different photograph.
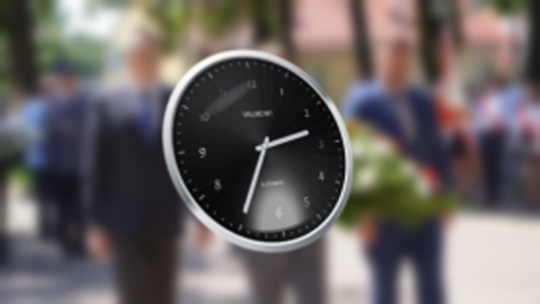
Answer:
{"hour": 2, "minute": 35}
